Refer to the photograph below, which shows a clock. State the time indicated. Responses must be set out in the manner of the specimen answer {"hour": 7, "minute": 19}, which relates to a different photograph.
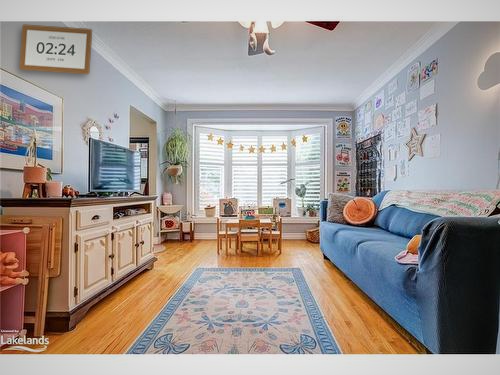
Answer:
{"hour": 2, "minute": 24}
